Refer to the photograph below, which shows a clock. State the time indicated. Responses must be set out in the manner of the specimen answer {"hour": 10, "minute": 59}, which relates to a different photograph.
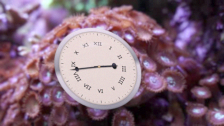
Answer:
{"hour": 2, "minute": 43}
